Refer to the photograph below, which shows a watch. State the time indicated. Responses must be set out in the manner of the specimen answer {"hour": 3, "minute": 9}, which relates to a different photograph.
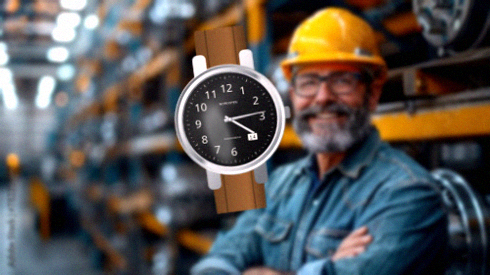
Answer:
{"hour": 4, "minute": 14}
